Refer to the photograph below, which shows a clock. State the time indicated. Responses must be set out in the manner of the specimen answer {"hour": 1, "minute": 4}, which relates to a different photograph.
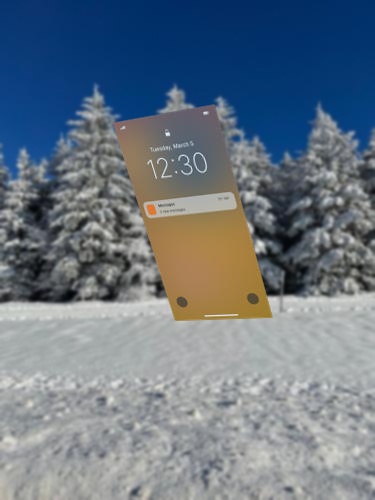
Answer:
{"hour": 12, "minute": 30}
